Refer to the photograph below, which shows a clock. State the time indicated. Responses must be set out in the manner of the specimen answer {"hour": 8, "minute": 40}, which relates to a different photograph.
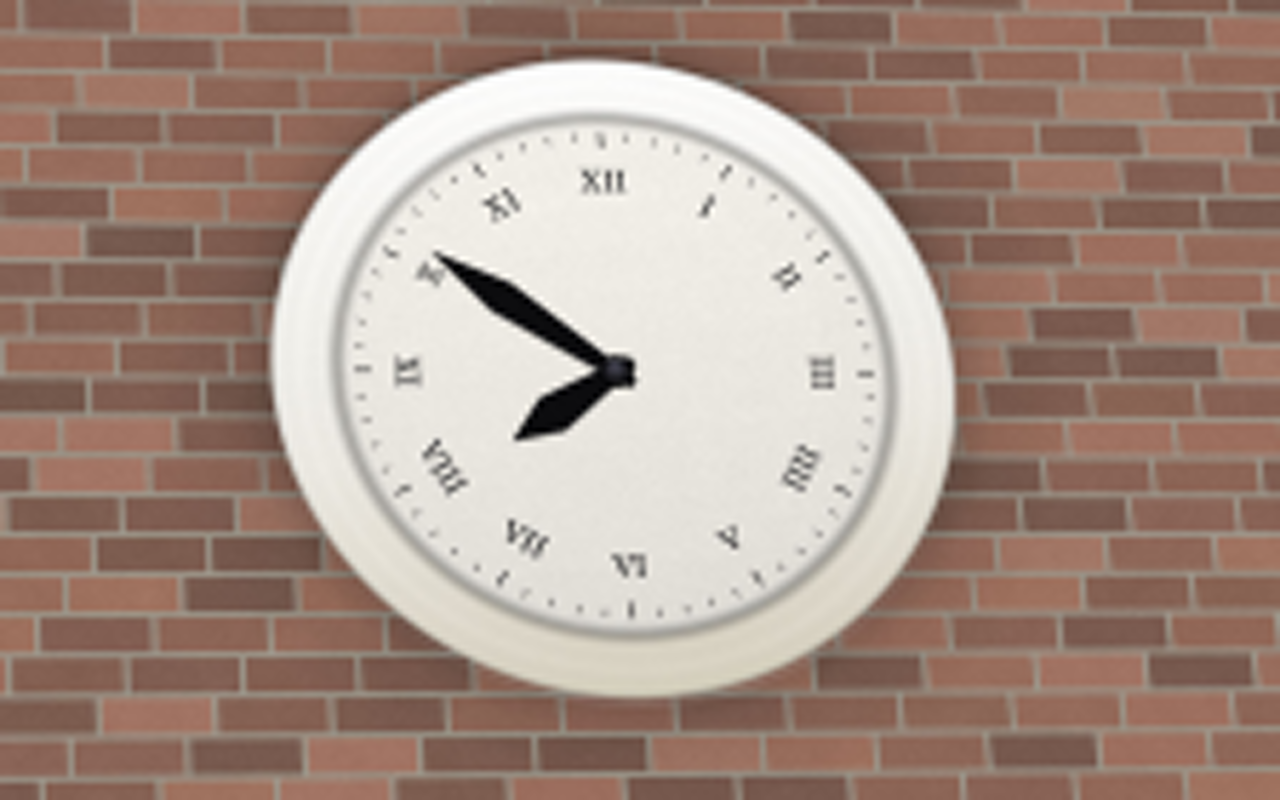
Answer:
{"hour": 7, "minute": 51}
